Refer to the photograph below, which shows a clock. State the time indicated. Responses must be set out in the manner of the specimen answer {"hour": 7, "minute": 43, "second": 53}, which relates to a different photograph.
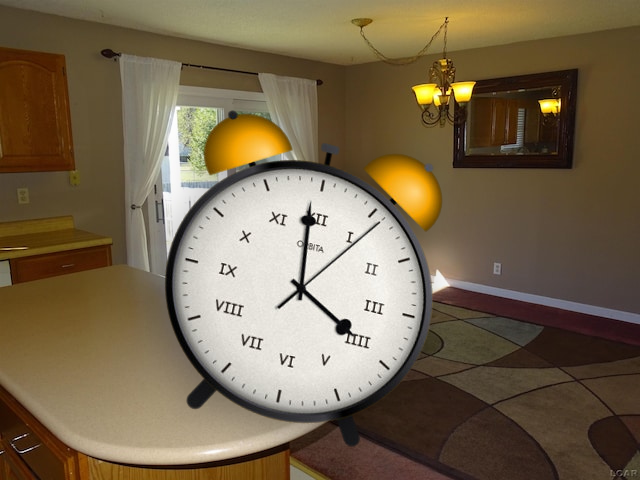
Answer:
{"hour": 3, "minute": 59, "second": 6}
